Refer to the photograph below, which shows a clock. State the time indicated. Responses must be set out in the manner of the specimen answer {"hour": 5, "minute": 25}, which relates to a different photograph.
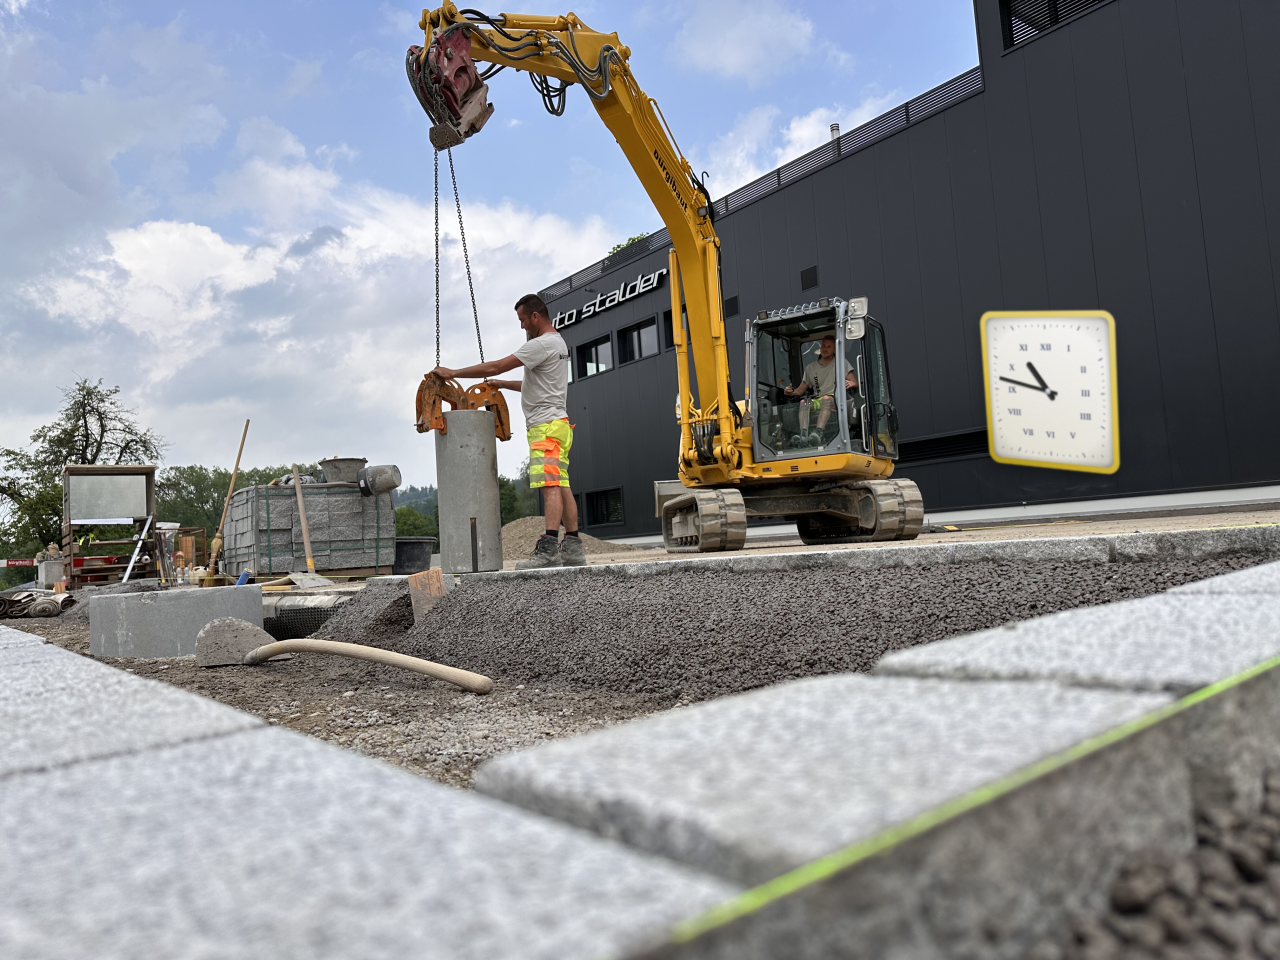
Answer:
{"hour": 10, "minute": 47}
